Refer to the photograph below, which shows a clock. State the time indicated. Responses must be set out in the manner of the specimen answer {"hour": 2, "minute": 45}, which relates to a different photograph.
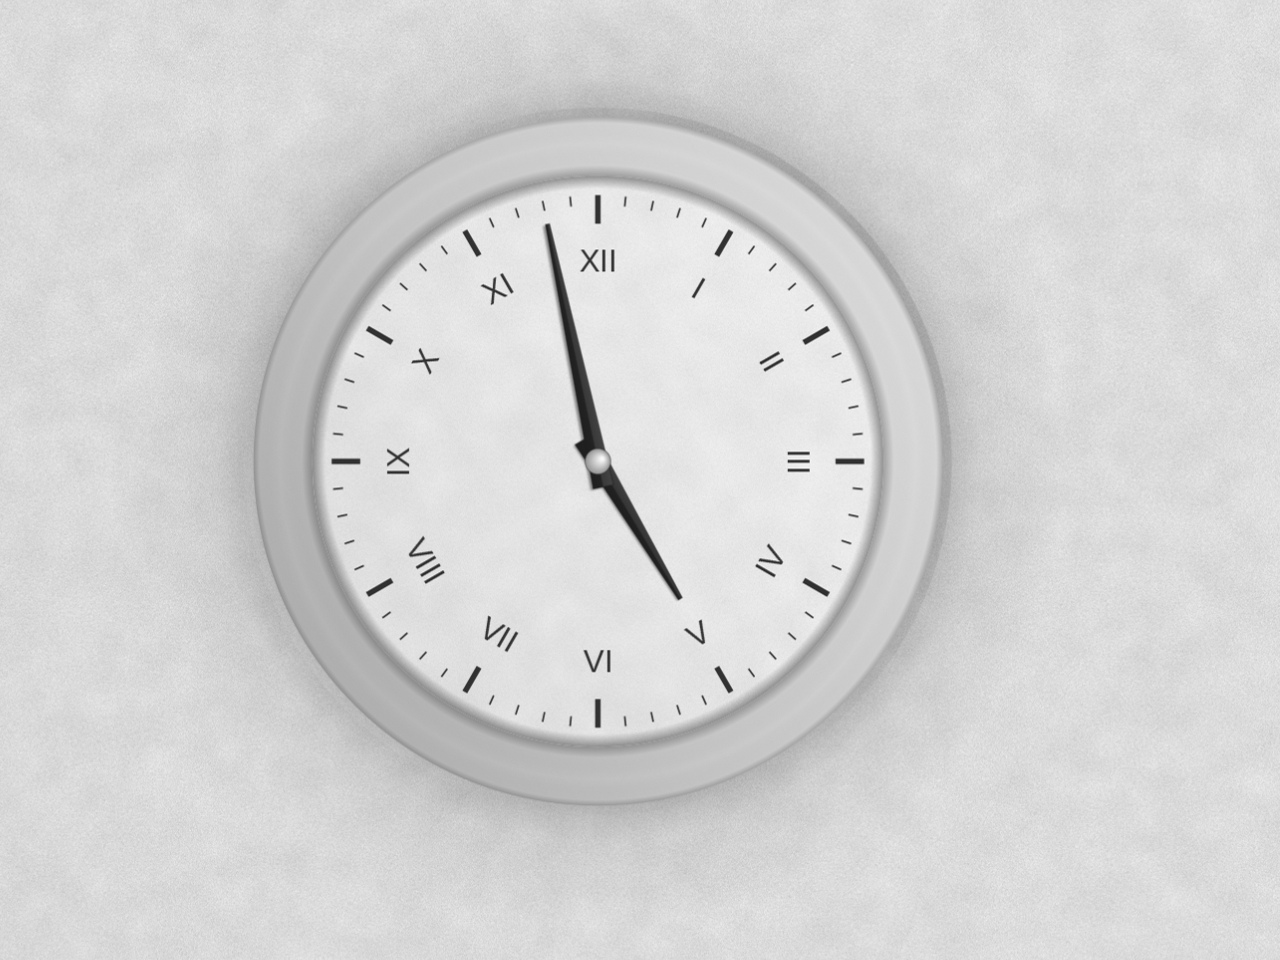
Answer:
{"hour": 4, "minute": 58}
